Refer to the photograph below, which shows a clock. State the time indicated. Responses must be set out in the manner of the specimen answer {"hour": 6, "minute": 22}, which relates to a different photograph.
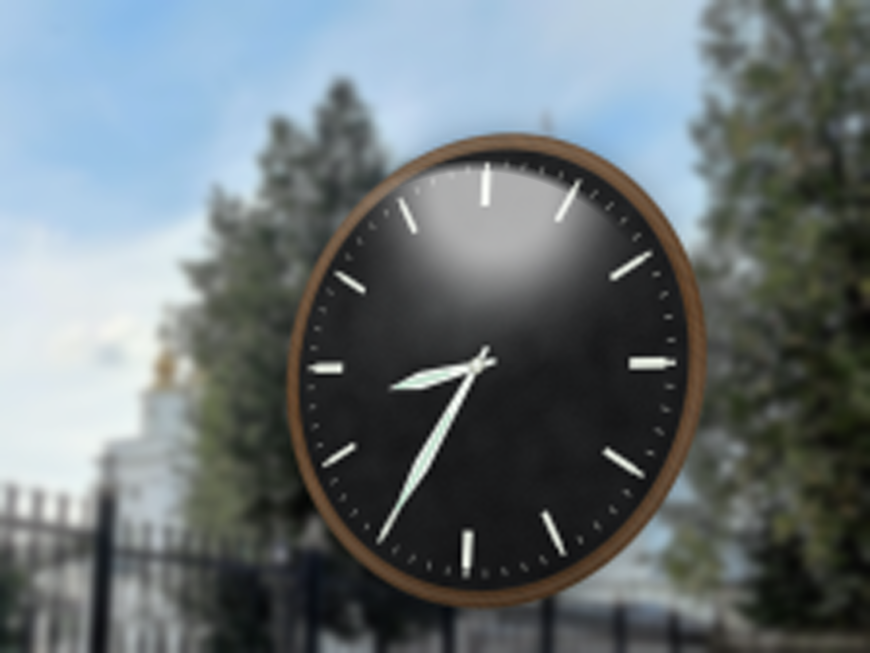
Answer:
{"hour": 8, "minute": 35}
